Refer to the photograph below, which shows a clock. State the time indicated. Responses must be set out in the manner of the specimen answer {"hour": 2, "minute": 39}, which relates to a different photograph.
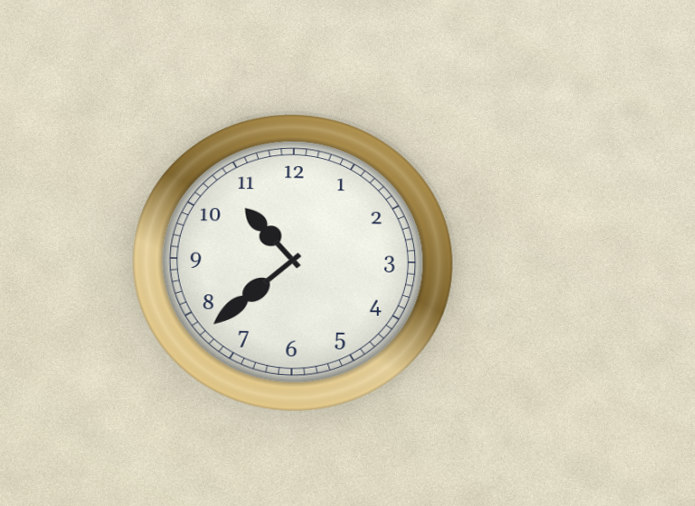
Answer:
{"hour": 10, "minute": 38}
